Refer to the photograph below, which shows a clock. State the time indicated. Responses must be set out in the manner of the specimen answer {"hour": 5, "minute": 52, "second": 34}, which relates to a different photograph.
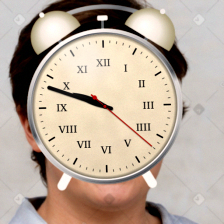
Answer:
{"hour": 9, "minute": 48, "second": 22}
